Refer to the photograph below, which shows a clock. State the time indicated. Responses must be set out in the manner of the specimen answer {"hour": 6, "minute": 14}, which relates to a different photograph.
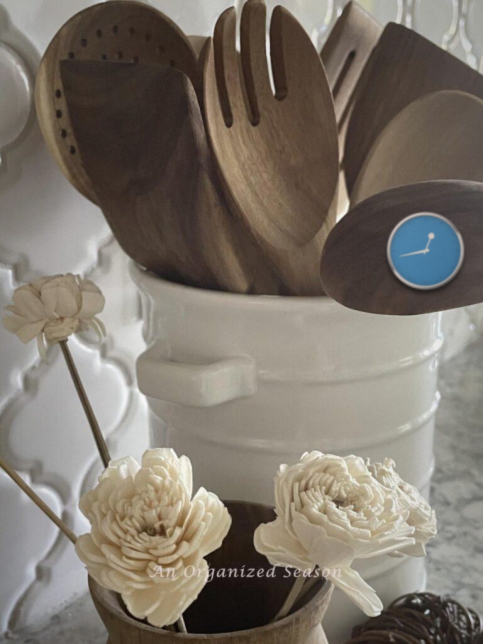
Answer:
{"hour": 12, "minute": 43}
